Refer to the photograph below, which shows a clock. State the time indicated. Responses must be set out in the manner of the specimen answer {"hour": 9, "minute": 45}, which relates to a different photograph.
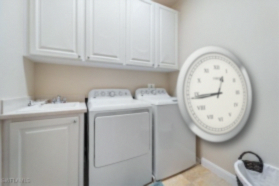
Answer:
{"hour": 12, "minute": 44}
